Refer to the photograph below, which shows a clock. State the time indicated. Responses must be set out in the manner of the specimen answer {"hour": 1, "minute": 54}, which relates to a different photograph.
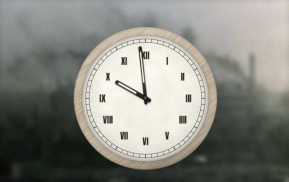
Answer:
{"hour": 9, "minute": 59}
